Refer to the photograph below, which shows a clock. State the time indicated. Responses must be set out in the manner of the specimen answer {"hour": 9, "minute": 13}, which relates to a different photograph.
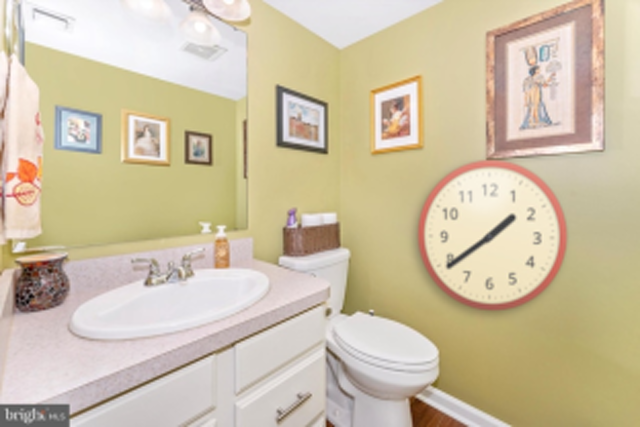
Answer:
{"hour": 1, "minute": 39}
